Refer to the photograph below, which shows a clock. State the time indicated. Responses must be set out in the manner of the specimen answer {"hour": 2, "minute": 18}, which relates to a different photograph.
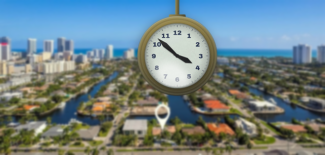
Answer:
{"hour": 3, "minute": 52}
